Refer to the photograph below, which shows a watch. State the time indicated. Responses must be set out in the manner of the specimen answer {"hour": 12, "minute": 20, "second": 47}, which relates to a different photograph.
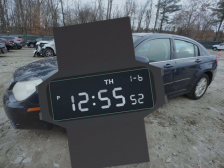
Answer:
{"hour": 12, "minute": 55, "second": 52}
